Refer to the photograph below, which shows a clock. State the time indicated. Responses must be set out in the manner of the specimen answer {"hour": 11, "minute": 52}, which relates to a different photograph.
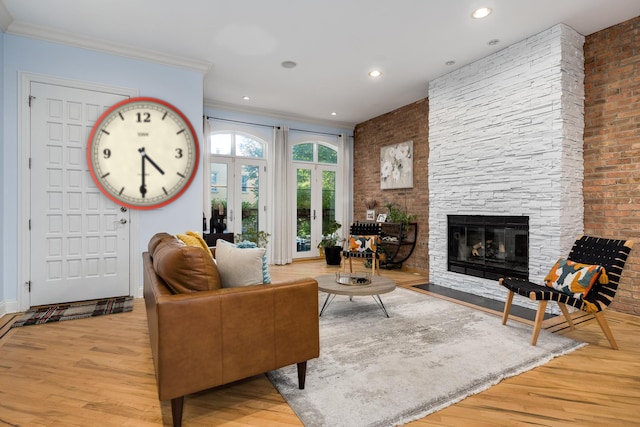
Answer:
{"hour": 4, "minute": 30}
